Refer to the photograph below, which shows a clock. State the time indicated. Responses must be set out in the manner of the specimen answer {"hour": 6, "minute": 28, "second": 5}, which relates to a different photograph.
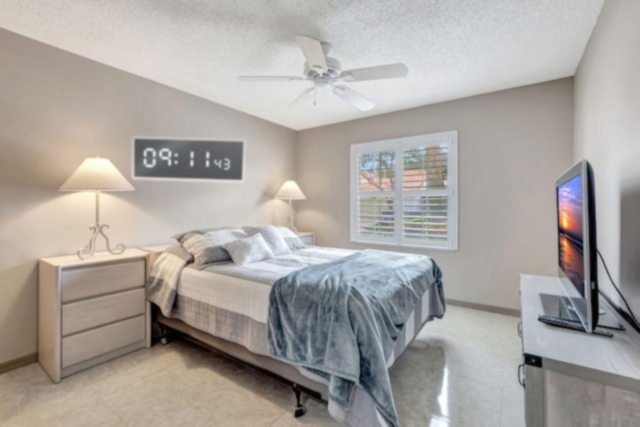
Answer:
{"hour": 9, "minute": 11, "second": 43}
